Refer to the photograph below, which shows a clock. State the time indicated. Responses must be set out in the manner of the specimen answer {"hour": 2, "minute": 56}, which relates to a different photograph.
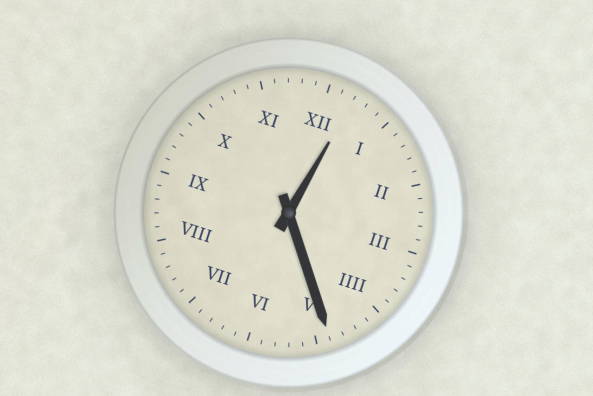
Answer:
{"hour": 12, "minute": 24}
